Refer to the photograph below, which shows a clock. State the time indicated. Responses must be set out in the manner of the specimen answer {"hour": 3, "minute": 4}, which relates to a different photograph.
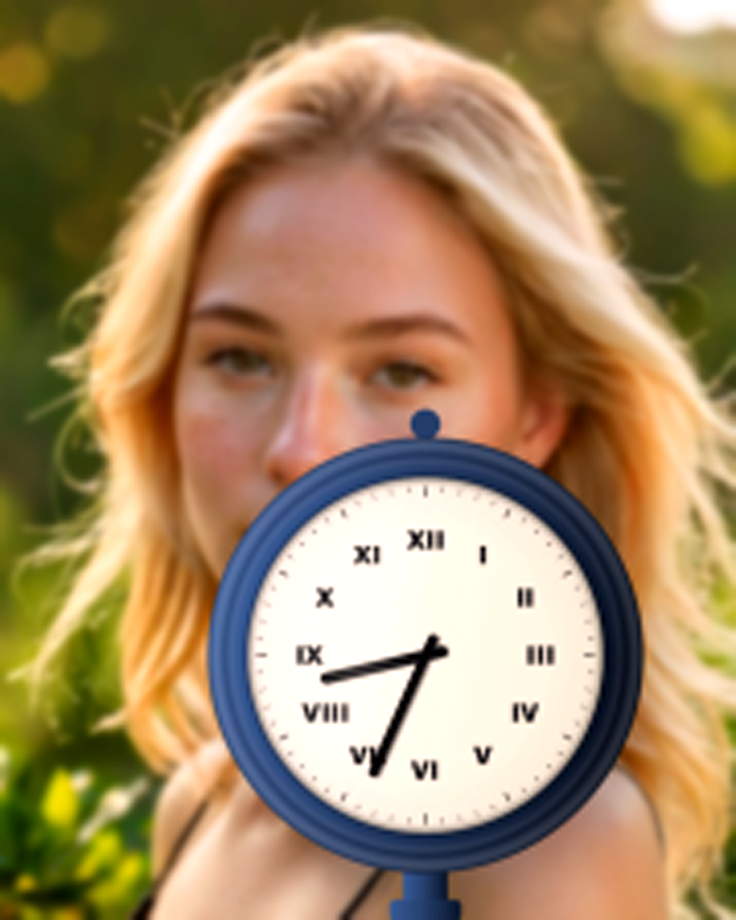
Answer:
{"hour": 8, "minute": 34}
